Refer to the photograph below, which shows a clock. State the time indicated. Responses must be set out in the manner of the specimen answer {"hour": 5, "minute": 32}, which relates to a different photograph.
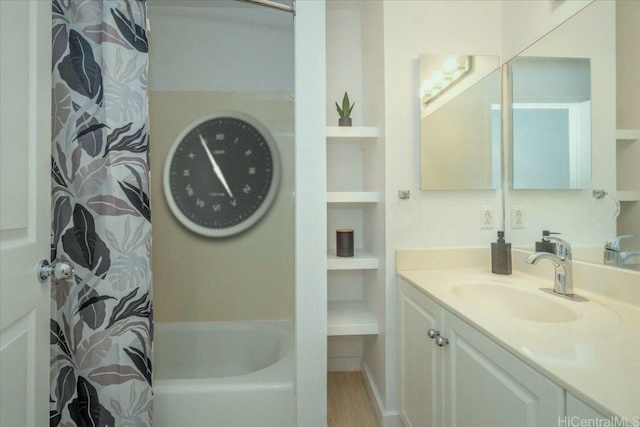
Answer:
{"hour": 4, "minute": 55}
